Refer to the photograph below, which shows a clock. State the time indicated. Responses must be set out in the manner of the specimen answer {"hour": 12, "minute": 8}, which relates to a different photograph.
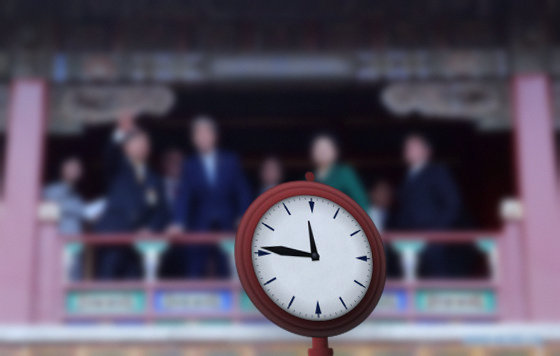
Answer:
{"hour": 11, "minute": 46}
